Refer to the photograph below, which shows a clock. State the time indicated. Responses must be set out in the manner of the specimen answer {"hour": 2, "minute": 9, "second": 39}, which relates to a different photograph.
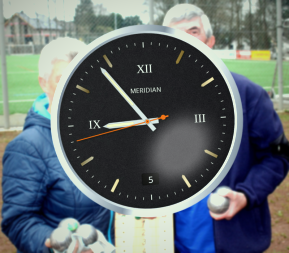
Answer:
{"hour": 8, "minute": 53, "second": 43}
